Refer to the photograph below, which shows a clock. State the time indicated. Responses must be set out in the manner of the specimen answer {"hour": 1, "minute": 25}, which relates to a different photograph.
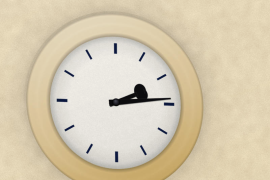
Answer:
{"hour": 2, "minute": 14}
